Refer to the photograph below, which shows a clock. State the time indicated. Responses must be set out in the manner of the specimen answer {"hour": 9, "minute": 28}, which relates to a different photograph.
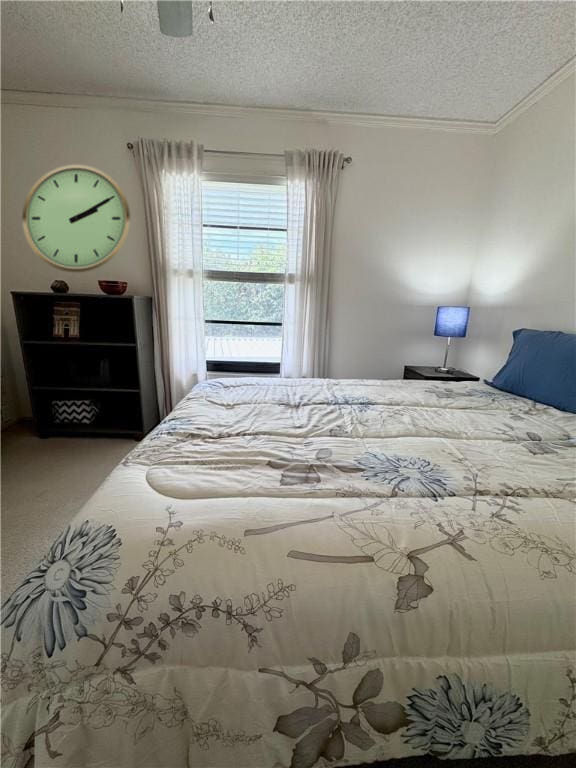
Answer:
{"hour": 2, "minute": 10}
